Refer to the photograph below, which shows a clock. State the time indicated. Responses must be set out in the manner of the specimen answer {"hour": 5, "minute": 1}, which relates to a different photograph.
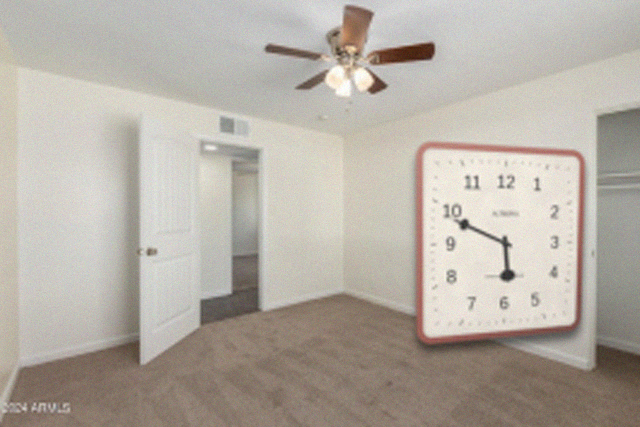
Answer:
{"hour": 5, "minute": 49}
